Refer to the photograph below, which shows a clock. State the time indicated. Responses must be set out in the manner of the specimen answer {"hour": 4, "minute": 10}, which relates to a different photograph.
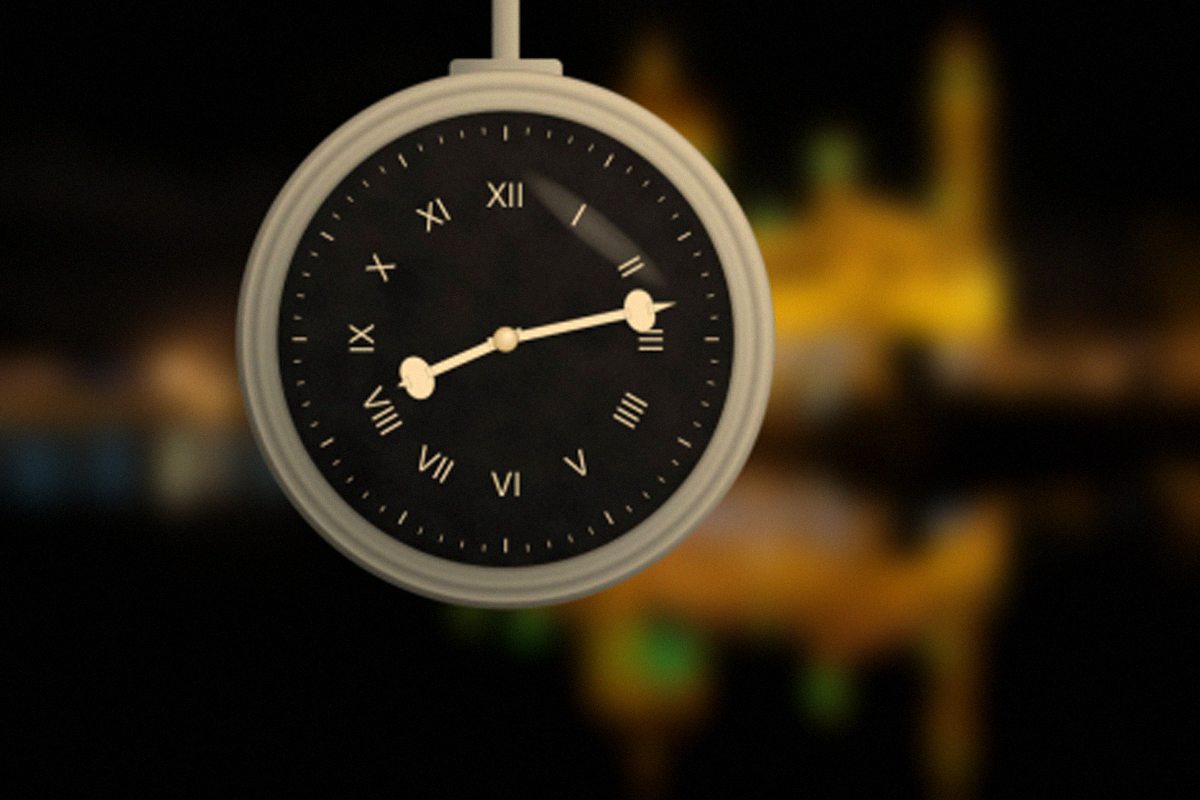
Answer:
{"hour": 8, "minute": 13}
